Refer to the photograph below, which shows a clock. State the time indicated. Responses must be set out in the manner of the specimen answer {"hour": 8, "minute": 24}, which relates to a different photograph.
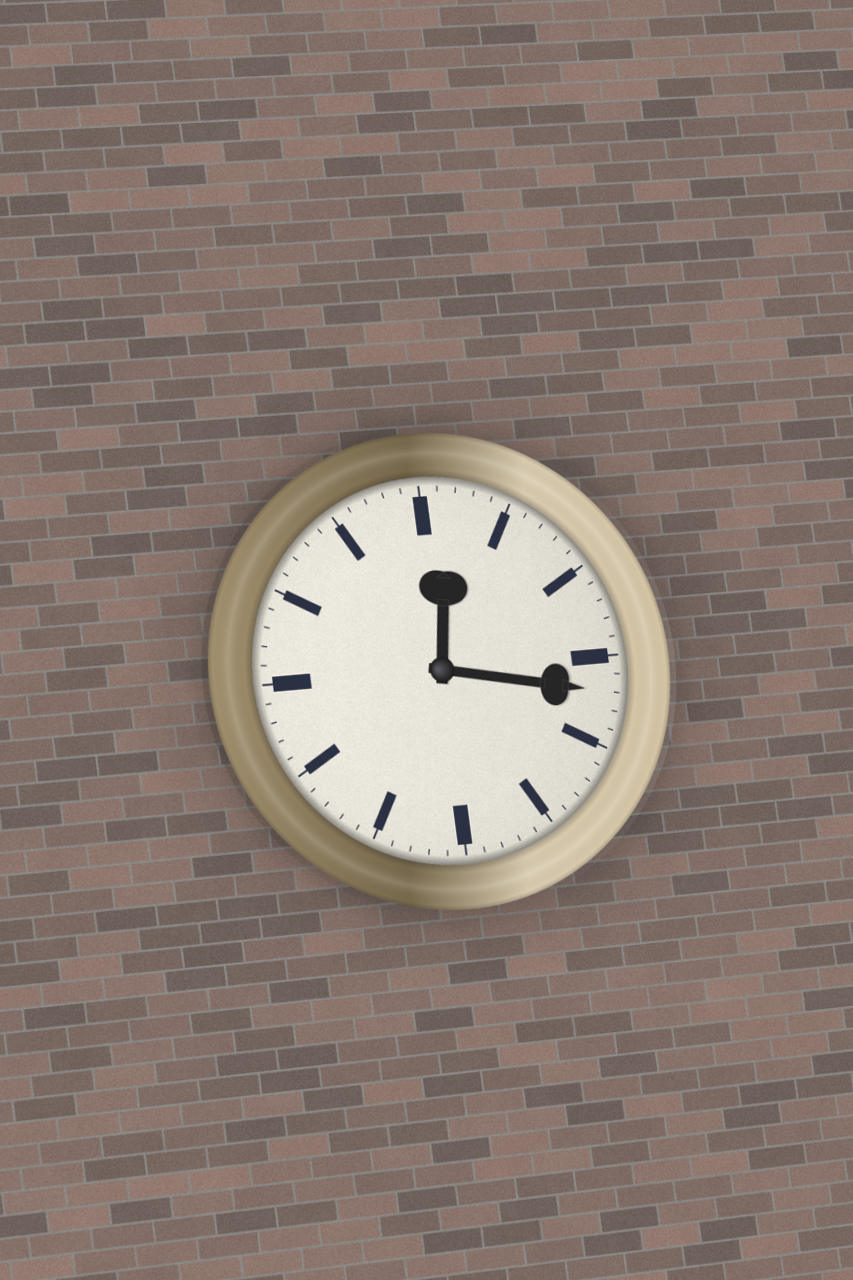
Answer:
{"hour": 12, "minute": 17}
